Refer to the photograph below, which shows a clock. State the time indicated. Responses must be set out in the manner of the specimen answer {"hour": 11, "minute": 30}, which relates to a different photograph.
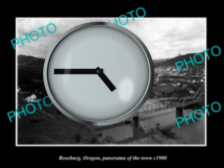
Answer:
{"hour": 4, "minute": 45}
